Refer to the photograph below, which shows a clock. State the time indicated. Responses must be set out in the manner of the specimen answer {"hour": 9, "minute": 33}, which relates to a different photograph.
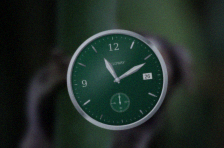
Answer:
{"hour": 11, "minute": 11}
